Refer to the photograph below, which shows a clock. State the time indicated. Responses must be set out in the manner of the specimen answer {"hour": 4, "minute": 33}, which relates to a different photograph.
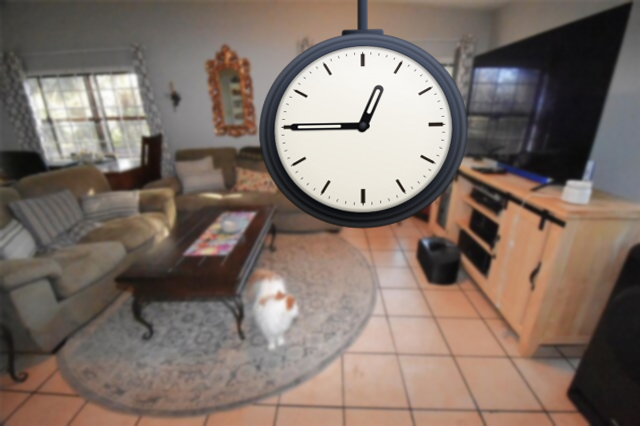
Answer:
{"hour": 12, "minute": 45}
